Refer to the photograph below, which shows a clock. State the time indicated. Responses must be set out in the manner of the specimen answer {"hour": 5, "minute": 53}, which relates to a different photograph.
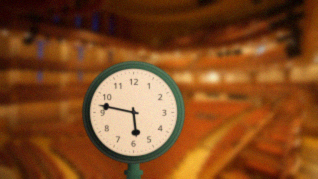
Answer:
{"hour": 5, "minute": 47}
